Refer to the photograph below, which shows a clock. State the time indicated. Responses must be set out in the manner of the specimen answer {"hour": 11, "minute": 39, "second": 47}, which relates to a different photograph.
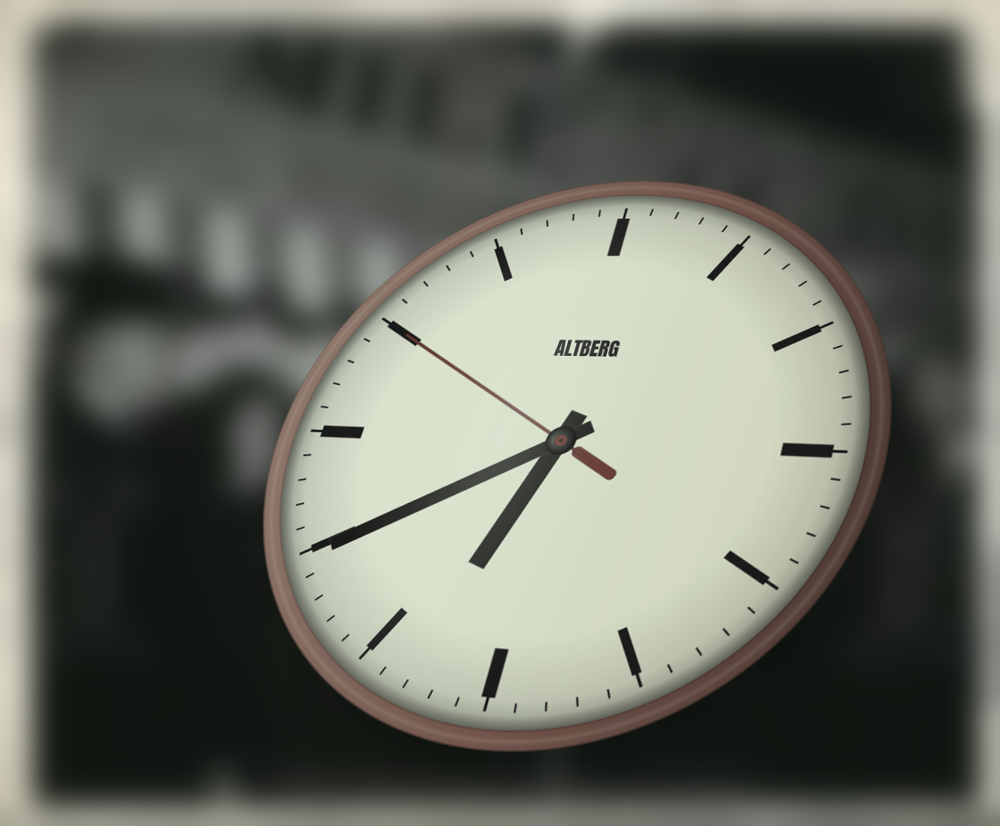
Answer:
{"hour": 6, "minute": 39, "second": 50}
